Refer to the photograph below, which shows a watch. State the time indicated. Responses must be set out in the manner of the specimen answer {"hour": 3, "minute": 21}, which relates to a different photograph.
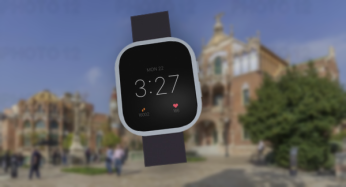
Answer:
{"hour": 3, "minute": 27}
